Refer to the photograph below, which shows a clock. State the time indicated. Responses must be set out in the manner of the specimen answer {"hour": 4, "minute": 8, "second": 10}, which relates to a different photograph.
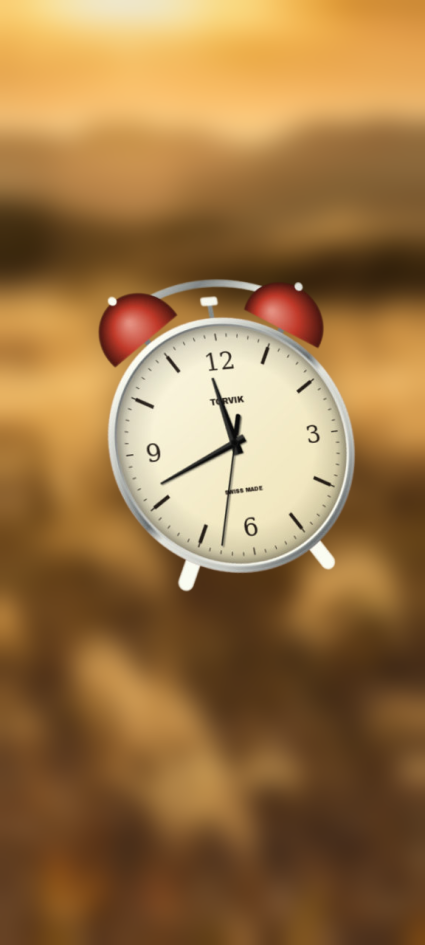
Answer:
{"hour": 11, "minute": 41, "second": 33}
